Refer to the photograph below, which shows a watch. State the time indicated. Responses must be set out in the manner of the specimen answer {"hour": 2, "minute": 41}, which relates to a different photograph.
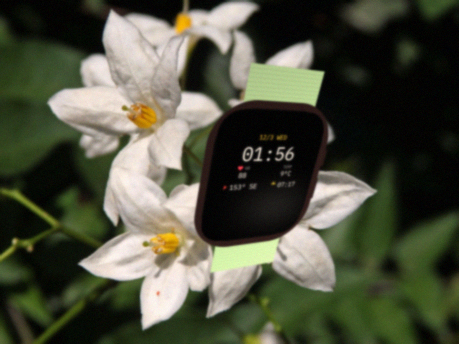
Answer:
{"hour": 1, "minute": 56}
